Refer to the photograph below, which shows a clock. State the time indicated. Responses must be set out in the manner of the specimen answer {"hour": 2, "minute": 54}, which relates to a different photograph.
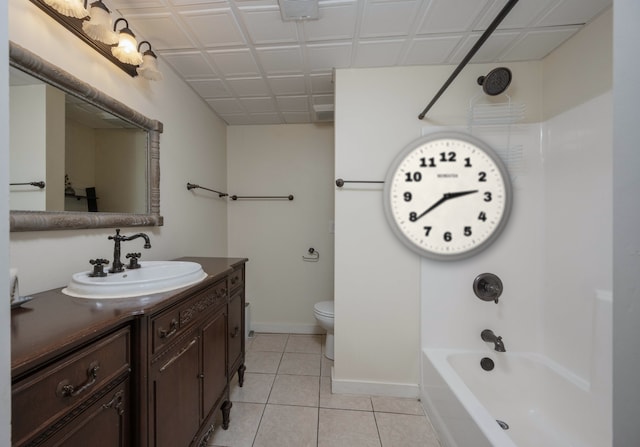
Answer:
{"hour": 2, "minute": 39}
